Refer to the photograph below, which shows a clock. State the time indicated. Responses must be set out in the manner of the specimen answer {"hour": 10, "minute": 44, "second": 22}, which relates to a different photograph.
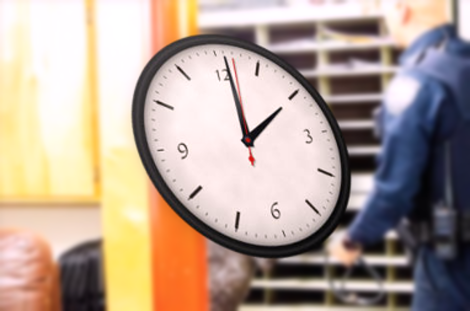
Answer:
{"hour": 2, "minute": 1, "second": 2}
